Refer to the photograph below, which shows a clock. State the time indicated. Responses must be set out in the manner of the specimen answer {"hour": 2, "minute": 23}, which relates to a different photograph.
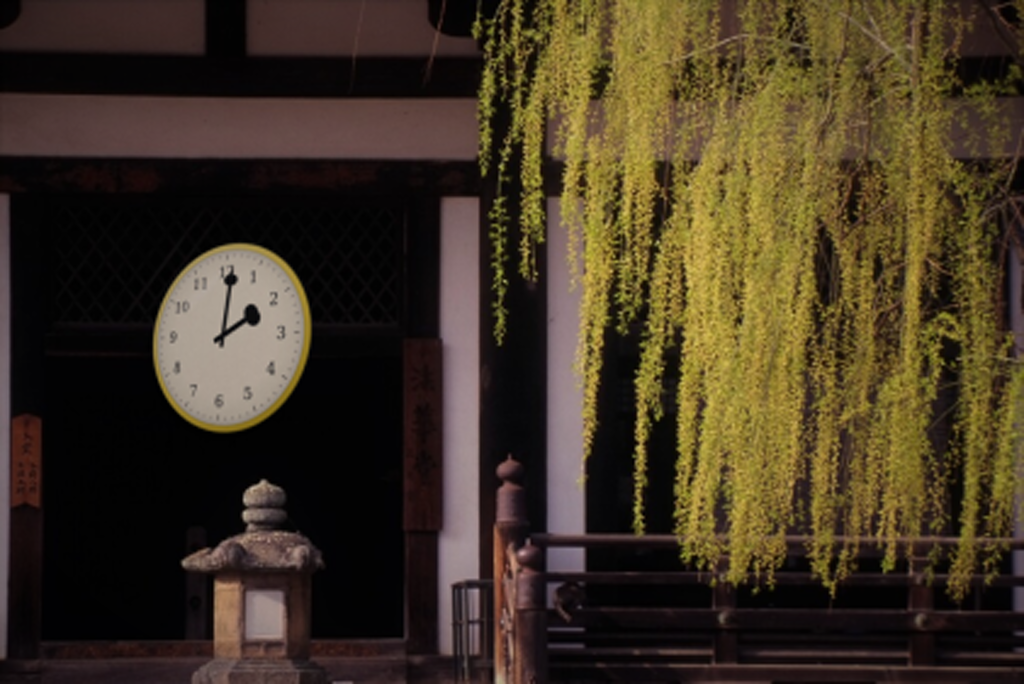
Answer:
{"hour": 2, "minute": 1}
